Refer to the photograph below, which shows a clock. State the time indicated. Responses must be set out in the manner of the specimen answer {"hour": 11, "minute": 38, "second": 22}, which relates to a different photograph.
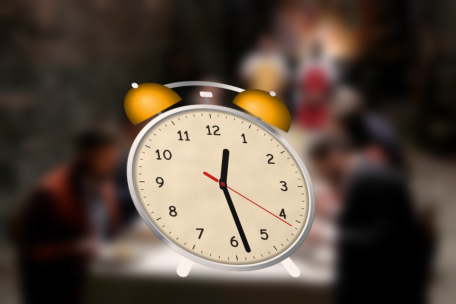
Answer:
{"hour": 12, "minute": 28, "second": 21}
